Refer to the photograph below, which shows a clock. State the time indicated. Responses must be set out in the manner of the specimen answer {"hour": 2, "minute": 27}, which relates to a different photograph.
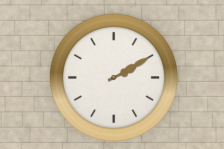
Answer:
{"hour": 2, "minute": 10}
